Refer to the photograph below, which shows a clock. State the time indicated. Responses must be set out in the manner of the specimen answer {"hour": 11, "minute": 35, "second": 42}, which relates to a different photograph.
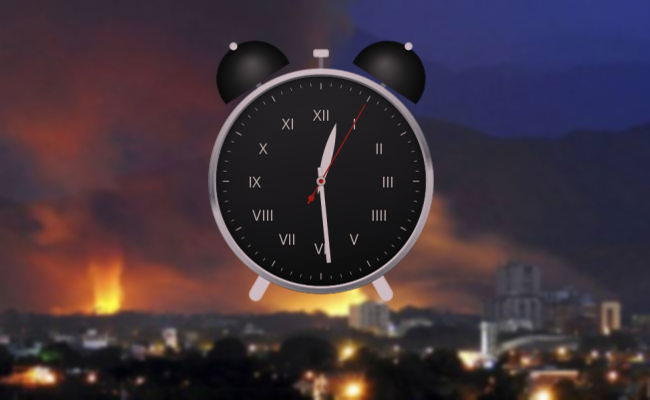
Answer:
{"hour": 12, "minute": 29, "second": 5}
